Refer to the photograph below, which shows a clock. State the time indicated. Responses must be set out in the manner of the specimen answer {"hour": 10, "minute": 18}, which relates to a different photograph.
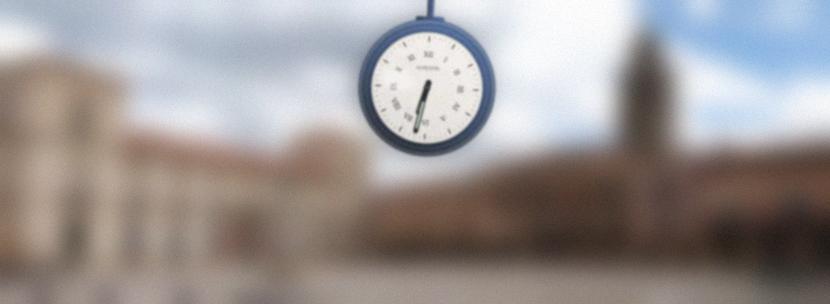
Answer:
{"hour": 6, "minute": 32}
